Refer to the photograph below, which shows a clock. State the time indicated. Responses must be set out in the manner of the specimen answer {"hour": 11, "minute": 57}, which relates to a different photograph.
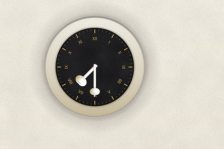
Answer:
{"hour": 7, "minute": 30}
